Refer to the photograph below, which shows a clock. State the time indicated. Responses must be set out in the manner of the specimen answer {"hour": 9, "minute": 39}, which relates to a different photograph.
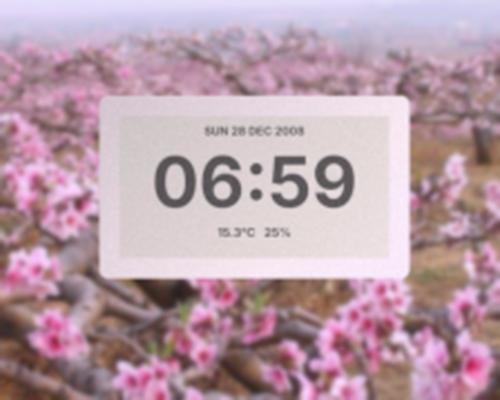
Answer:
{"hour": 6, "minute": 59}
